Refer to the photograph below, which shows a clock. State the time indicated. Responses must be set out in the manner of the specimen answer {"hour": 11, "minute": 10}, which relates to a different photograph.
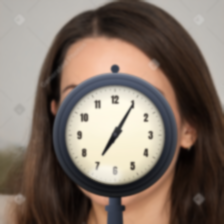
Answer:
{"hour": 7, "minute": 5}
